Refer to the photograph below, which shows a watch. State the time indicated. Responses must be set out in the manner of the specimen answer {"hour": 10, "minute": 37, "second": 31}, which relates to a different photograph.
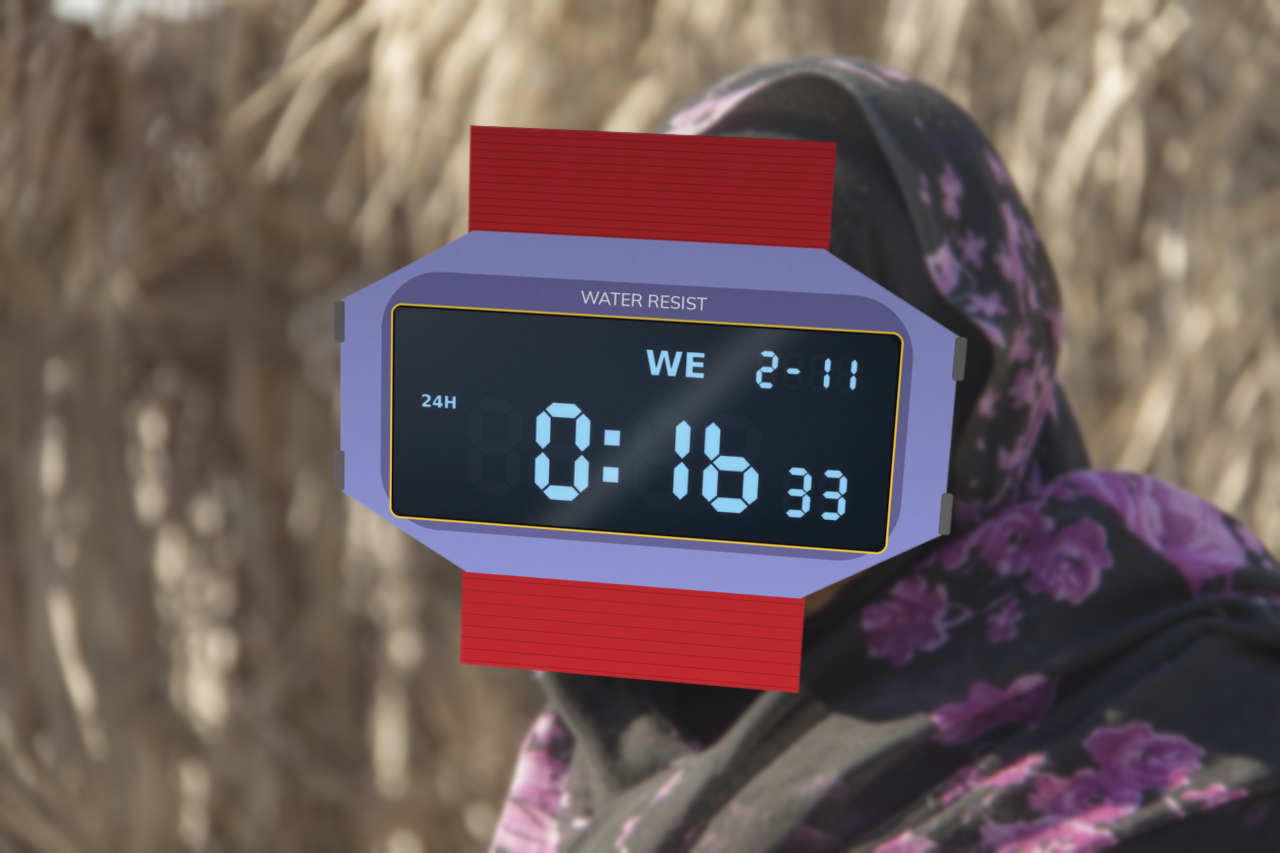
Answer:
{"hour": 0, "minute": 16, "second": 33}
